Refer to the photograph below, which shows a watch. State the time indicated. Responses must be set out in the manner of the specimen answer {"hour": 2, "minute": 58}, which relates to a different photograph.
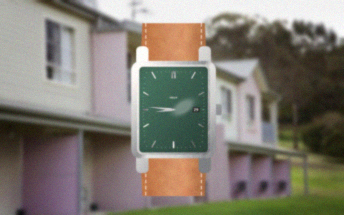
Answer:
{"hour": 8, "minute": 46}
